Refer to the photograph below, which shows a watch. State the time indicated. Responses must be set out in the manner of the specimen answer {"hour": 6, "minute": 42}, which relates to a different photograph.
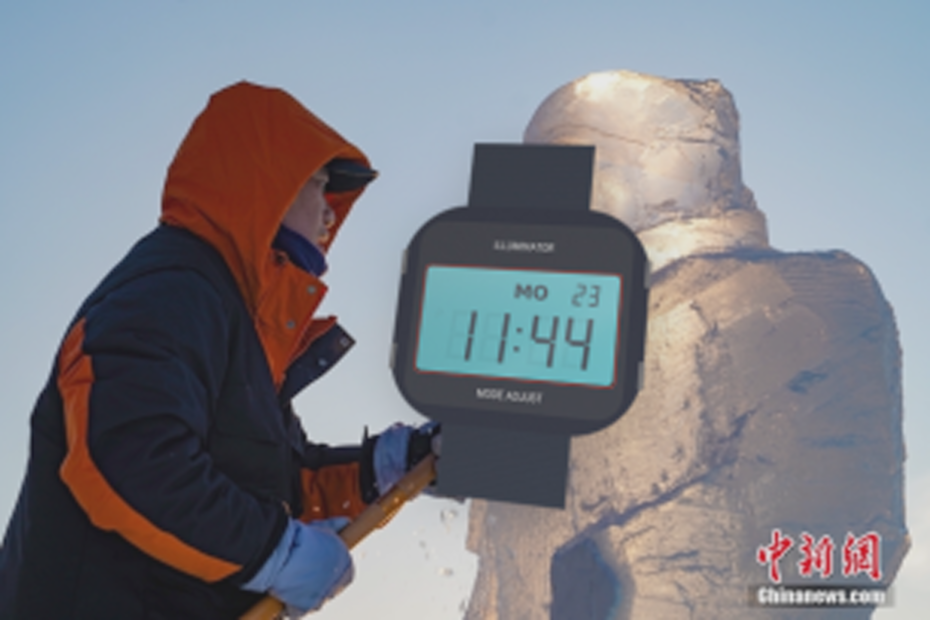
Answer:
{"hour": 11, "minute": 44}
